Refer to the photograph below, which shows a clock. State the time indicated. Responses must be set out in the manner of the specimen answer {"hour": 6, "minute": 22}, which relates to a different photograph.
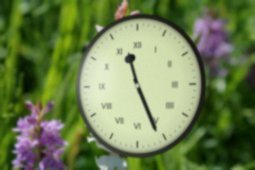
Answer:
{"hour": 11, "minute": 26}
